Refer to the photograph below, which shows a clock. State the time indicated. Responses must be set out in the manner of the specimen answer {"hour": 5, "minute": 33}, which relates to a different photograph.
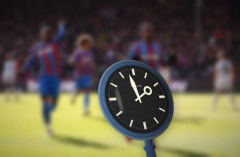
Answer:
{"hour": 1, "minute": 58}
